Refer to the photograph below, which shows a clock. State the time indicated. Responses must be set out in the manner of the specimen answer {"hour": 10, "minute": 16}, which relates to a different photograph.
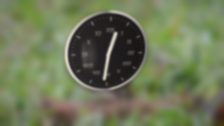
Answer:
{"hour": 12, "minute": 31}
